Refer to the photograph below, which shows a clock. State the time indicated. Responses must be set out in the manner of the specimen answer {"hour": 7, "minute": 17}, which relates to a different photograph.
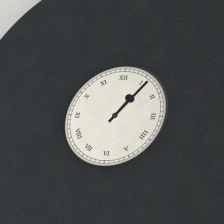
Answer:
{"hour": 1, "minute": 6}
